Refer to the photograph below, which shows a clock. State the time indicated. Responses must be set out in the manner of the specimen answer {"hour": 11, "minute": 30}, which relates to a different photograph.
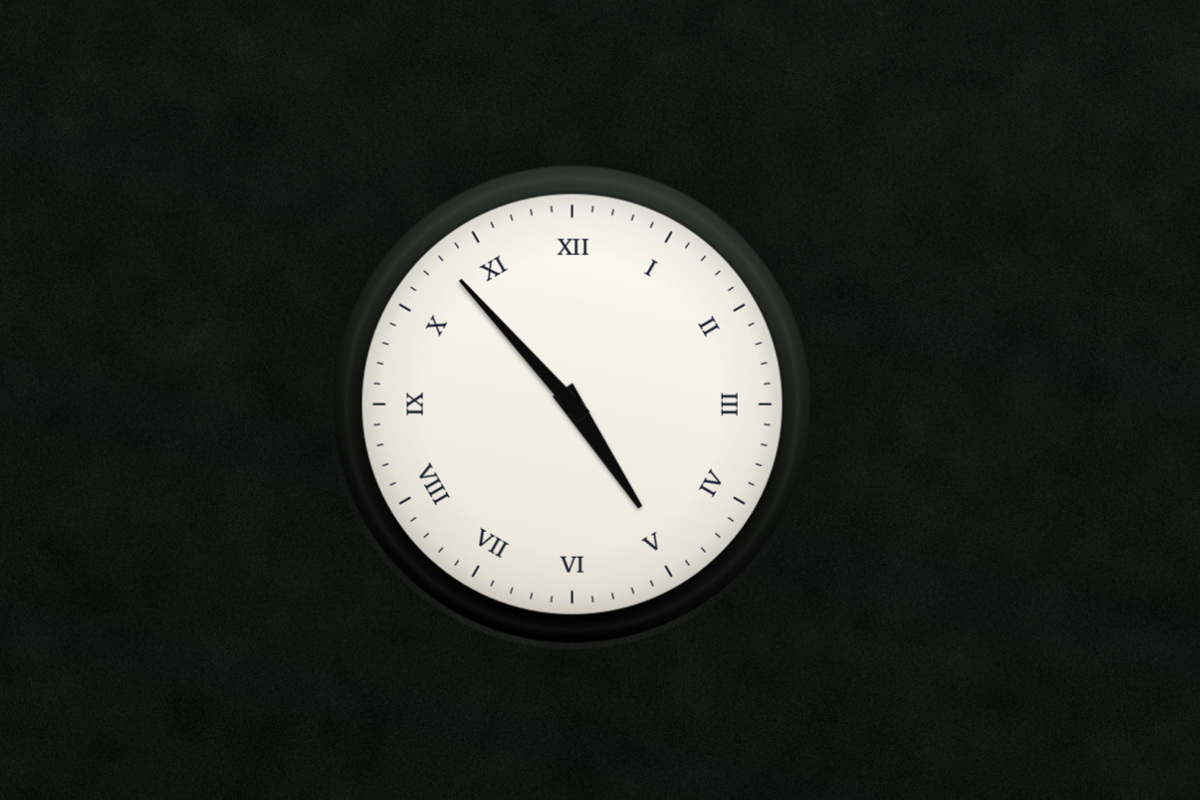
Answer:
{"hour": 4, "minute": 53}
